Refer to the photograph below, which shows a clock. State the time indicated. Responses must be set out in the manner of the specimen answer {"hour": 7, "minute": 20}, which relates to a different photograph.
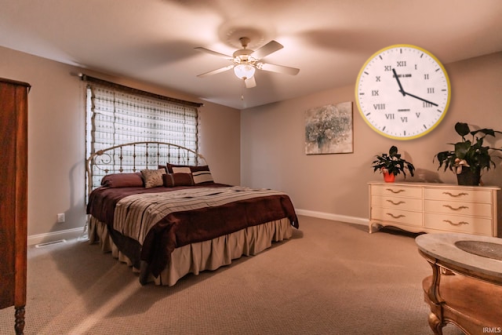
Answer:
{"hour": 11, "minute": 19}
